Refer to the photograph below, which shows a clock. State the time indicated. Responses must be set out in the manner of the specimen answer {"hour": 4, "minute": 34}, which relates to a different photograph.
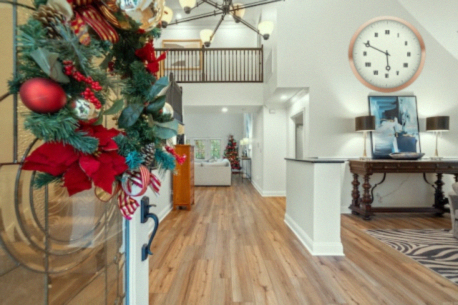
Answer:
{"hour": 5, "minute": 49}
